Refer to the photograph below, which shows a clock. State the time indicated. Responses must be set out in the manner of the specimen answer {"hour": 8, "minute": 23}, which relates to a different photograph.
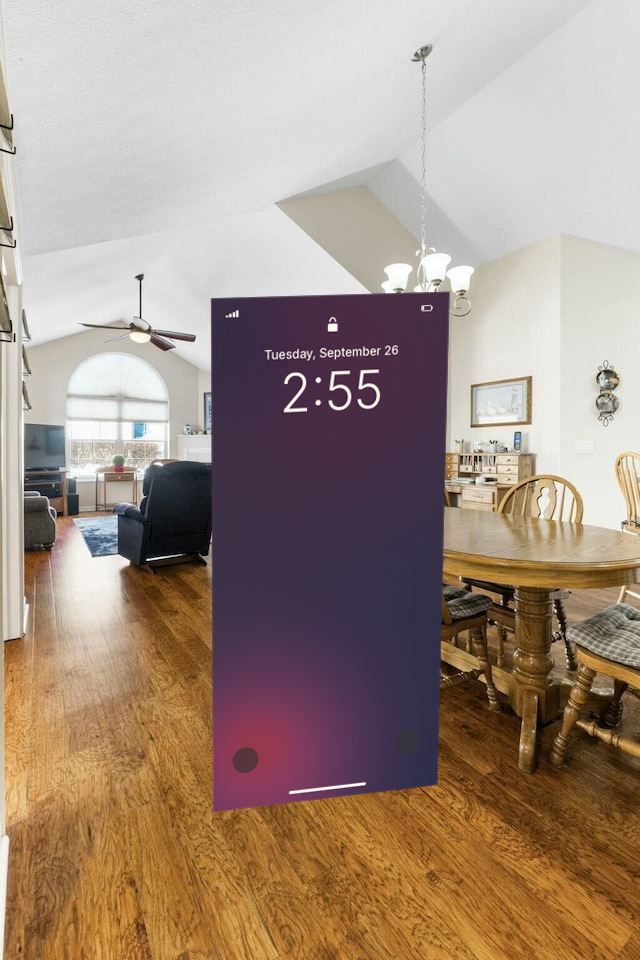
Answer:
{"hour": 2, "minute": 55}
